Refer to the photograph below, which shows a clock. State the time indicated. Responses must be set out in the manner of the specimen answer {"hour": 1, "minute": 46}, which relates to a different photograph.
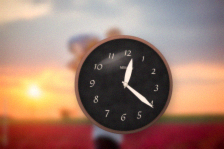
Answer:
{"hour": 12, "minute": 21}
